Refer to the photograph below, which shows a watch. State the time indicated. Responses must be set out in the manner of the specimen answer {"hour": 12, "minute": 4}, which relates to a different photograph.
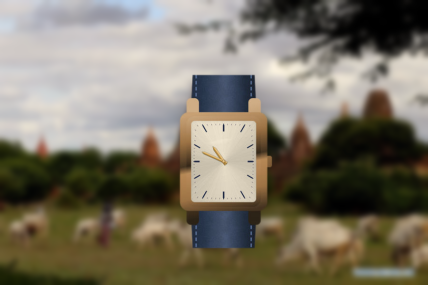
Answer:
{"hour": 10, "minute": 49}
